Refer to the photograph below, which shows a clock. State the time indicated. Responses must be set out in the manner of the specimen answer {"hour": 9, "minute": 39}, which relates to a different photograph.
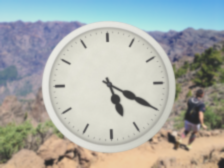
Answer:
{"hour": 5, "minute": 20}
